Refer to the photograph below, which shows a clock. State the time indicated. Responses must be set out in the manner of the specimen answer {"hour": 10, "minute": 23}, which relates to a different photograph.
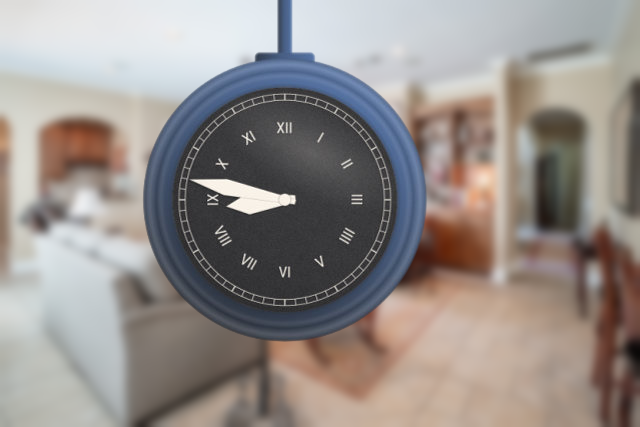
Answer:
{"hour": 8, "minute": 47}
